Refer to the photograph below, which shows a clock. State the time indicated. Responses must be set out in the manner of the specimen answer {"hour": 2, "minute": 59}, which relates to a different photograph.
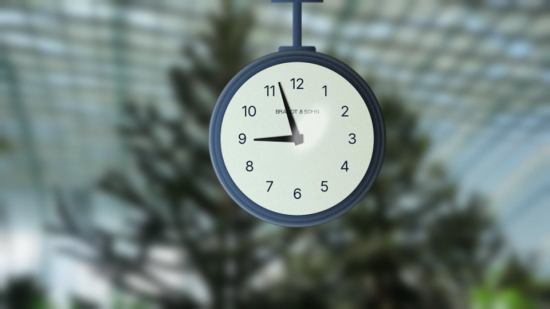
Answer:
{"hour": 8, "minute": 57}
